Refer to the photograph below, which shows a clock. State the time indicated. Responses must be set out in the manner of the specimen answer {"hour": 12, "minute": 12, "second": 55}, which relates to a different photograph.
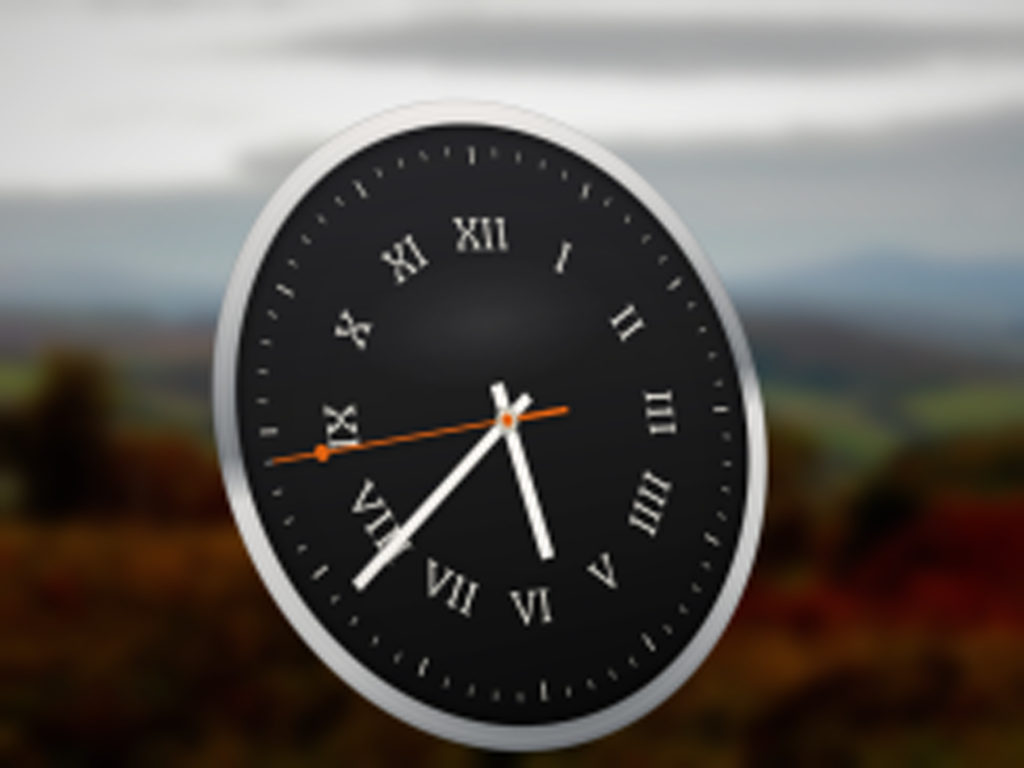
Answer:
{"hour": 5, "minute": 38, "second": 44}
